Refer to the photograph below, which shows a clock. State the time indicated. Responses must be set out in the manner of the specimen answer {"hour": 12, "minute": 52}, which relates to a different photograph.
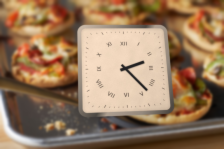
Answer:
{"hour": 2, "minute": 23}
